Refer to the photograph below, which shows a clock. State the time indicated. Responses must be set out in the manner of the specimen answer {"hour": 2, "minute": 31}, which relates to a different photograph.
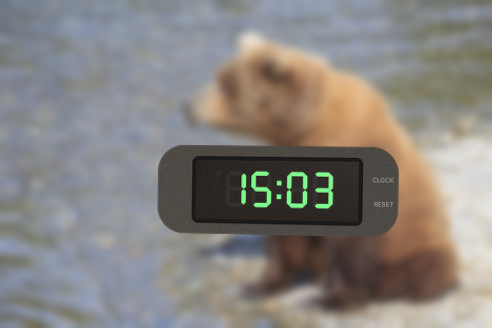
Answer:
{"hour": 15, "minute": 3}
